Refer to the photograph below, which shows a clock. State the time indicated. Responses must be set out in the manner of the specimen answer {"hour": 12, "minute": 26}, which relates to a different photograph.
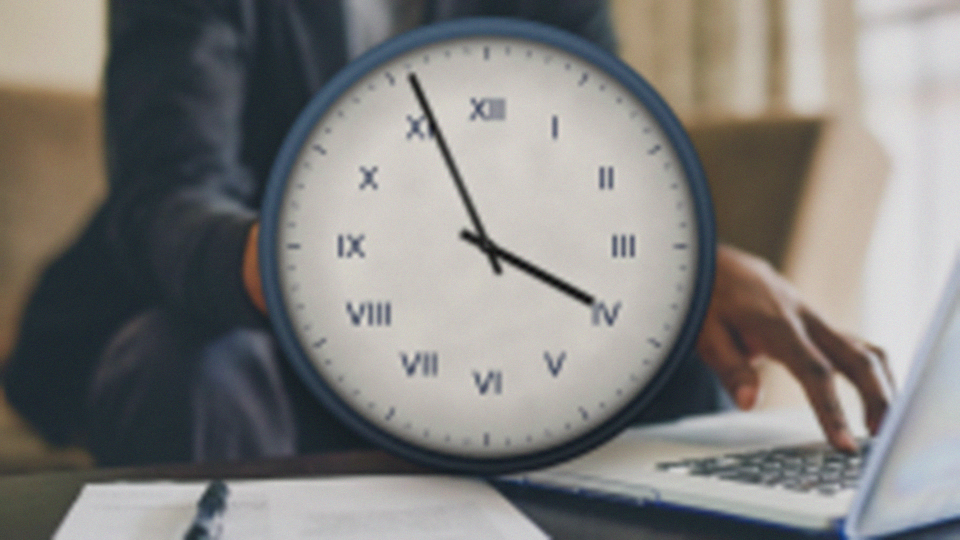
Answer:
{"hour": 3, "minute": 56}
